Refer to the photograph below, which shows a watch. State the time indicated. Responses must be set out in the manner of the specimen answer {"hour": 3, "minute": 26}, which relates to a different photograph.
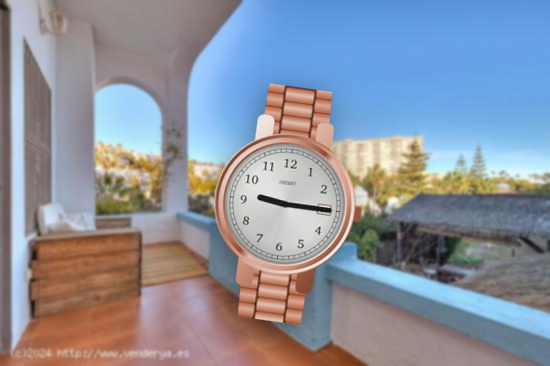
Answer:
{"hour": 9, "minute": 15}
